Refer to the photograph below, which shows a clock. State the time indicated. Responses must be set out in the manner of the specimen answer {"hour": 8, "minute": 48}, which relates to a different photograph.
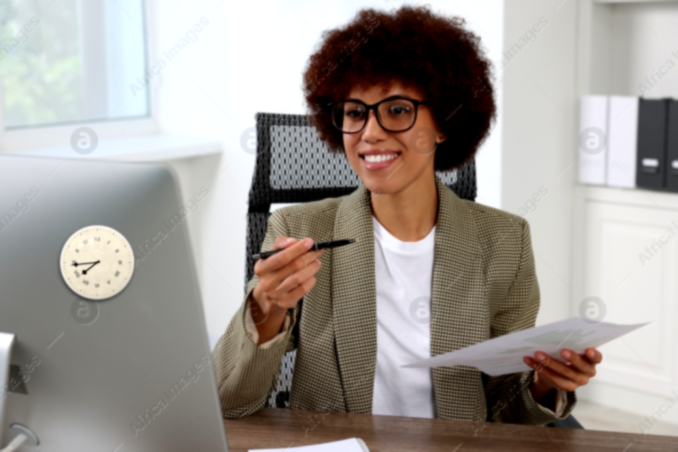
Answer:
{"hour": 7, "minute": 44}
